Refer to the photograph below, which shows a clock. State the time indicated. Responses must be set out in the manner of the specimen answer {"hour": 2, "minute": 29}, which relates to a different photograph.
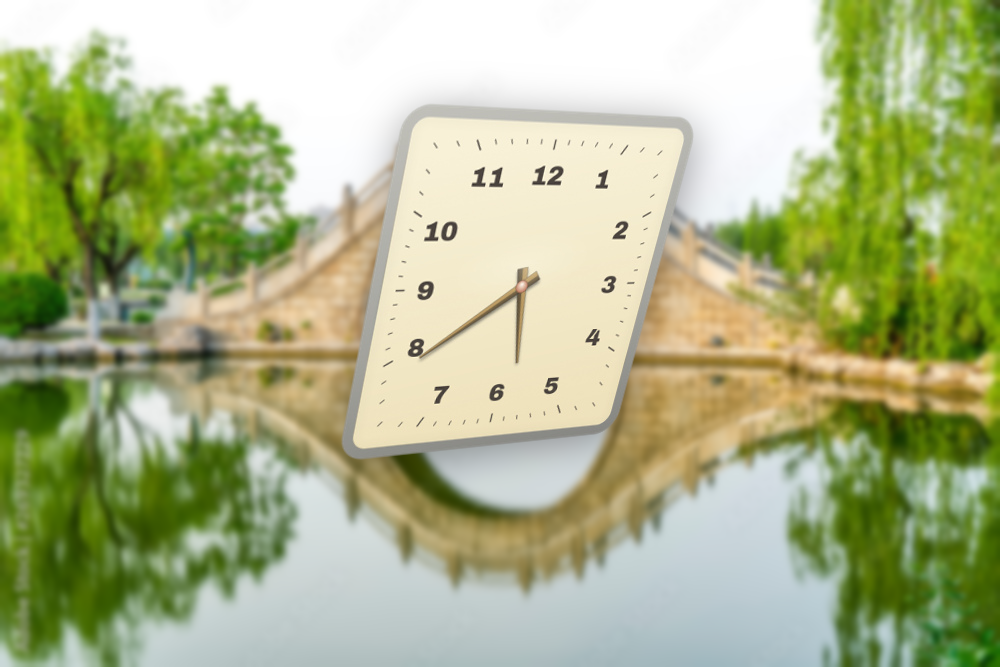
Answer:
{"hour": 5, "minute": 39}
